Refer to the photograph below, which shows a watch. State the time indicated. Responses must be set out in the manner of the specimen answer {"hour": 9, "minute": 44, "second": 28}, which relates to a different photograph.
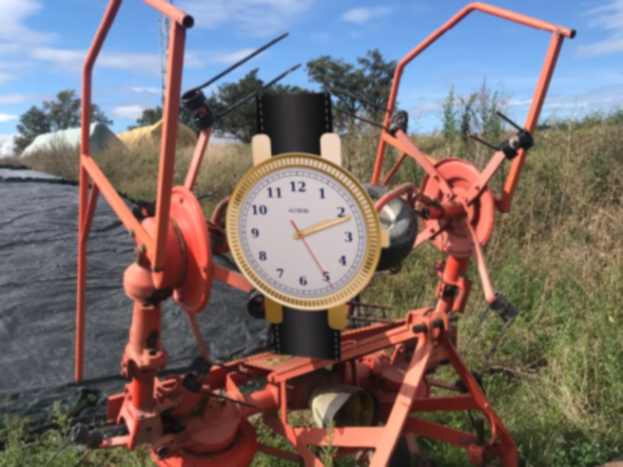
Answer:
{"hour": 2, "minute": 11, "second": 25}
